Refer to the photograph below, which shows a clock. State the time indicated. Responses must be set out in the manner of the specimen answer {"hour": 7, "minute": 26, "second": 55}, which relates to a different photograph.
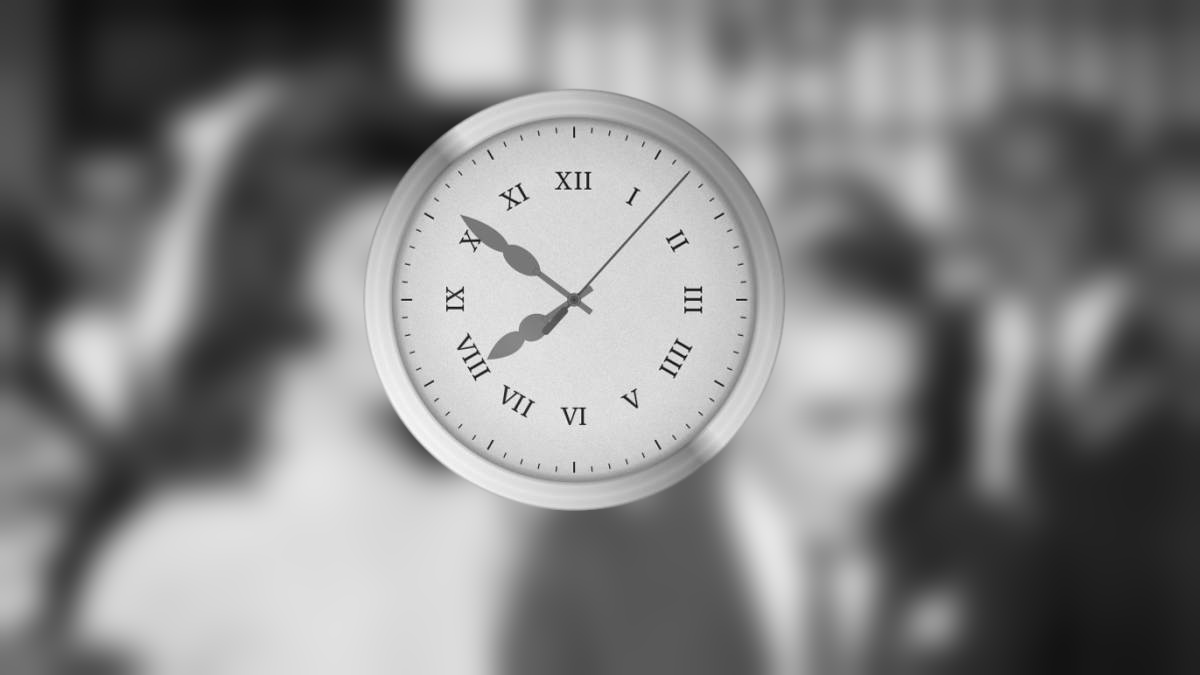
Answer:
{"hour": 7, "minute": 51, "second": 7}
